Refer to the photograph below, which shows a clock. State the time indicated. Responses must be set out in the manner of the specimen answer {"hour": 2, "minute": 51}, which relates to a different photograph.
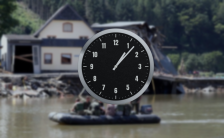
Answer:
{"hour": 1, "minute": 7}
